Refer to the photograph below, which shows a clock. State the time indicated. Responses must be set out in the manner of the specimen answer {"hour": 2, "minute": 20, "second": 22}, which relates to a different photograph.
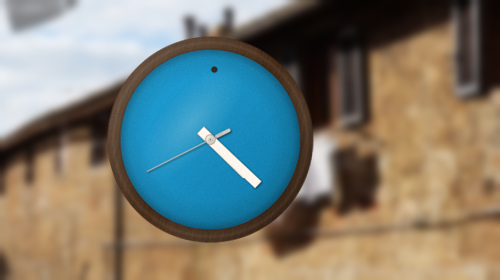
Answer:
{"hour": 4, "minute": 21, "second": 40}
